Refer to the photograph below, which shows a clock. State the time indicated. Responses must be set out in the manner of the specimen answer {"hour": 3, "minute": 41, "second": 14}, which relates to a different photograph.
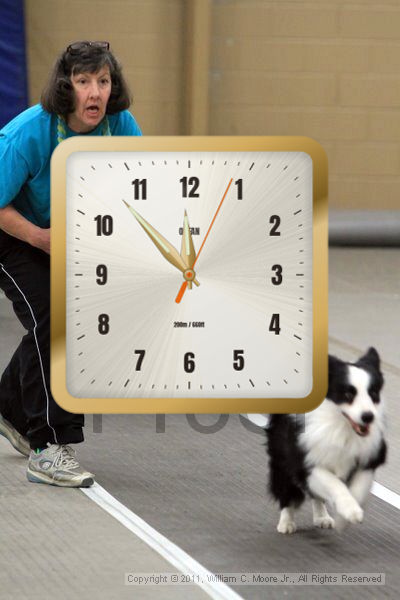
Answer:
{"hour": 11, "minute": 53, "second": 4}
